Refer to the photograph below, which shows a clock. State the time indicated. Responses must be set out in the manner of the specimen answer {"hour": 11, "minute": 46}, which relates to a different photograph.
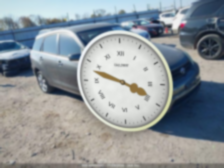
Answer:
{"hour": 3, "minute": 48}
